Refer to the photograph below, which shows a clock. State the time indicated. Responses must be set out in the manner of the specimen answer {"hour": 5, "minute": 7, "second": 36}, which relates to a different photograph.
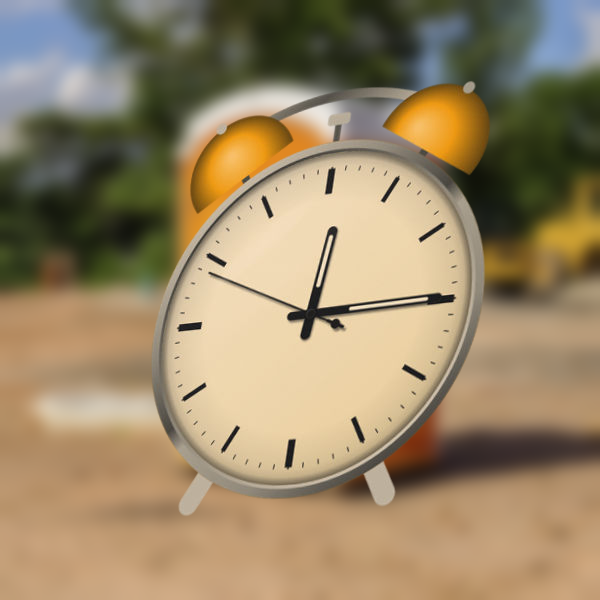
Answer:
{"hour": 12, "minute": 14, "second": 49}
